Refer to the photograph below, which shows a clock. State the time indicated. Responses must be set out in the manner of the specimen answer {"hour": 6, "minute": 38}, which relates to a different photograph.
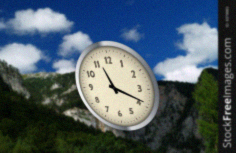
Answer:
{"hour": 11, "minute": 19}
